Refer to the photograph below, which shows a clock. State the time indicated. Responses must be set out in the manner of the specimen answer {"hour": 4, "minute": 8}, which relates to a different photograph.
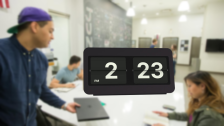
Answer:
{"hour": 2, "minute": 23}
